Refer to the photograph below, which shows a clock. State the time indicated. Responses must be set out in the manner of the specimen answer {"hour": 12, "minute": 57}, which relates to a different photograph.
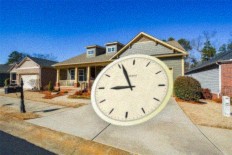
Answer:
{"hour": 8, "minute": 56}
